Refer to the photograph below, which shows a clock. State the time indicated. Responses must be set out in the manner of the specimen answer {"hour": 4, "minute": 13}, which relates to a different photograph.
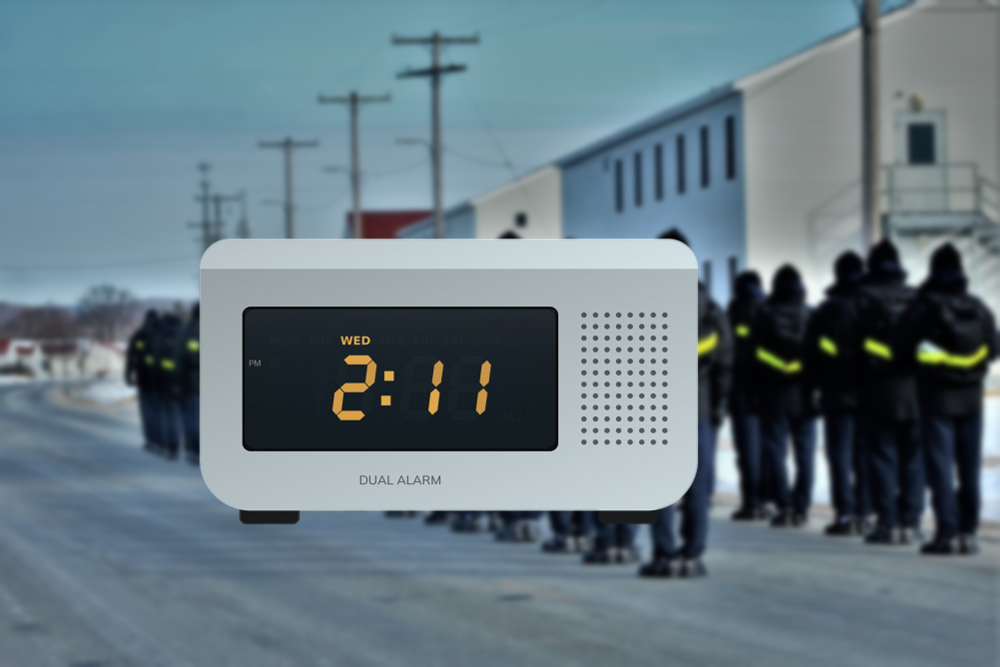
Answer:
{"hour": 2, "minute": 11}
